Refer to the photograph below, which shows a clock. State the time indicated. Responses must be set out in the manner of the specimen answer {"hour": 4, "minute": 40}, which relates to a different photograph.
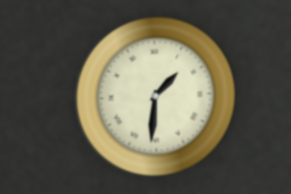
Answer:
{"hour": 1, "minute": 31}
